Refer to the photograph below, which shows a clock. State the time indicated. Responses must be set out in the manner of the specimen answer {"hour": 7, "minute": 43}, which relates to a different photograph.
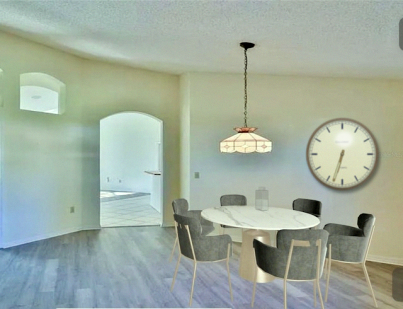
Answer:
{"hour": 6, "minute": 33}
